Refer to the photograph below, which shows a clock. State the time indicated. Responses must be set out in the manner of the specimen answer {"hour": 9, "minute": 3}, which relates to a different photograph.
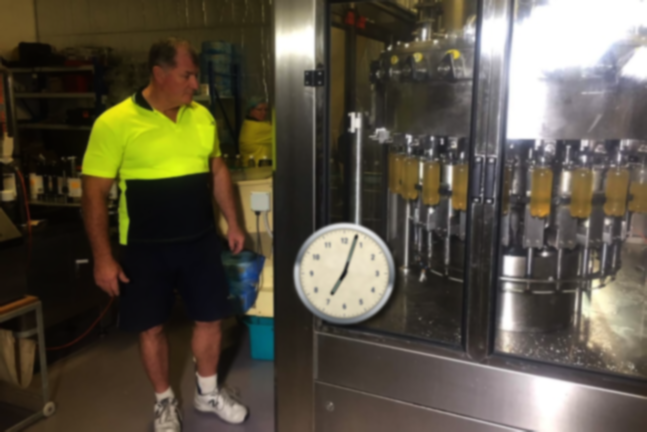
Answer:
{"hour": 7, "minute": 3}
